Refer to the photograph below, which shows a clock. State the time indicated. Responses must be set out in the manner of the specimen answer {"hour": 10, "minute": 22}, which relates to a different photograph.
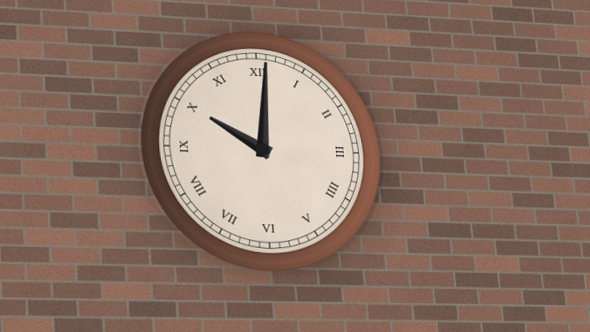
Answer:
{"hour": 10, "minute": 1}
